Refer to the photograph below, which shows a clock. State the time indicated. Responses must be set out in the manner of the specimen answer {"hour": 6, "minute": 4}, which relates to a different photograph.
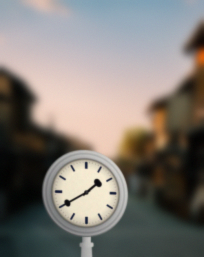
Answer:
{"hour": 1, "minute": 40}
